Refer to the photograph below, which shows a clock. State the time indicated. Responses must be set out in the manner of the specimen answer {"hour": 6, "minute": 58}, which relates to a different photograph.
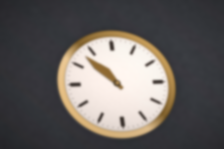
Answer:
{"hour": 10, "minute": 53}
